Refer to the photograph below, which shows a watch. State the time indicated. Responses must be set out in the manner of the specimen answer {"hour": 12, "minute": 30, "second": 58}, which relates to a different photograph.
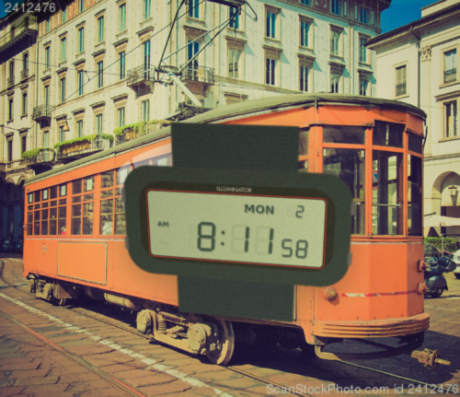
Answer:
{"hour": 8, "minute": 11, "second": 58}
